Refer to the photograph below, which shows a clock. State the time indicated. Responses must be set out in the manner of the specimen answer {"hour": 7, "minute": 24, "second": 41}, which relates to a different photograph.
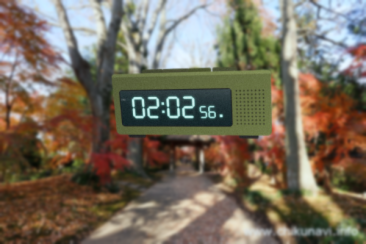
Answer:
{"hour": 2, "minute": 2, "second": 56}
